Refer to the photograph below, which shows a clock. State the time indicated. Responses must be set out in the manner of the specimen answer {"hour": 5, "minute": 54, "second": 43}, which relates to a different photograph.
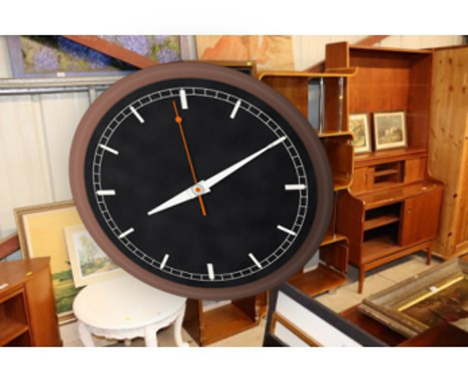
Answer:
{"hour": 8, "minute": 9, "second": 59}
